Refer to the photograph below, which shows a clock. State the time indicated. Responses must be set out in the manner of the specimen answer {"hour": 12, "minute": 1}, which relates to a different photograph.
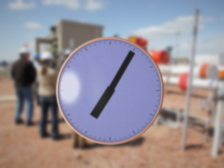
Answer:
{"hour": 7, "minute": 5}
